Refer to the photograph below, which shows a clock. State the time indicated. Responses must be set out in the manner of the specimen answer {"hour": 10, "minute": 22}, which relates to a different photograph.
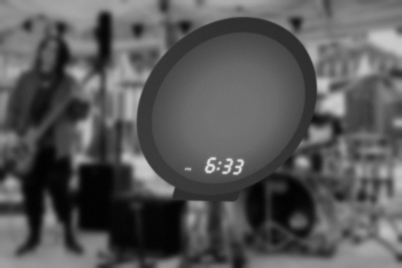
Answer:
{"hour": 6, "minute": 33}
